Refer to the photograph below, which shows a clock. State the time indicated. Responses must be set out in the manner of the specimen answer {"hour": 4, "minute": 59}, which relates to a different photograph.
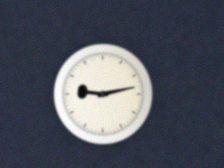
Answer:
{"hour": 9, "minute": 13}
